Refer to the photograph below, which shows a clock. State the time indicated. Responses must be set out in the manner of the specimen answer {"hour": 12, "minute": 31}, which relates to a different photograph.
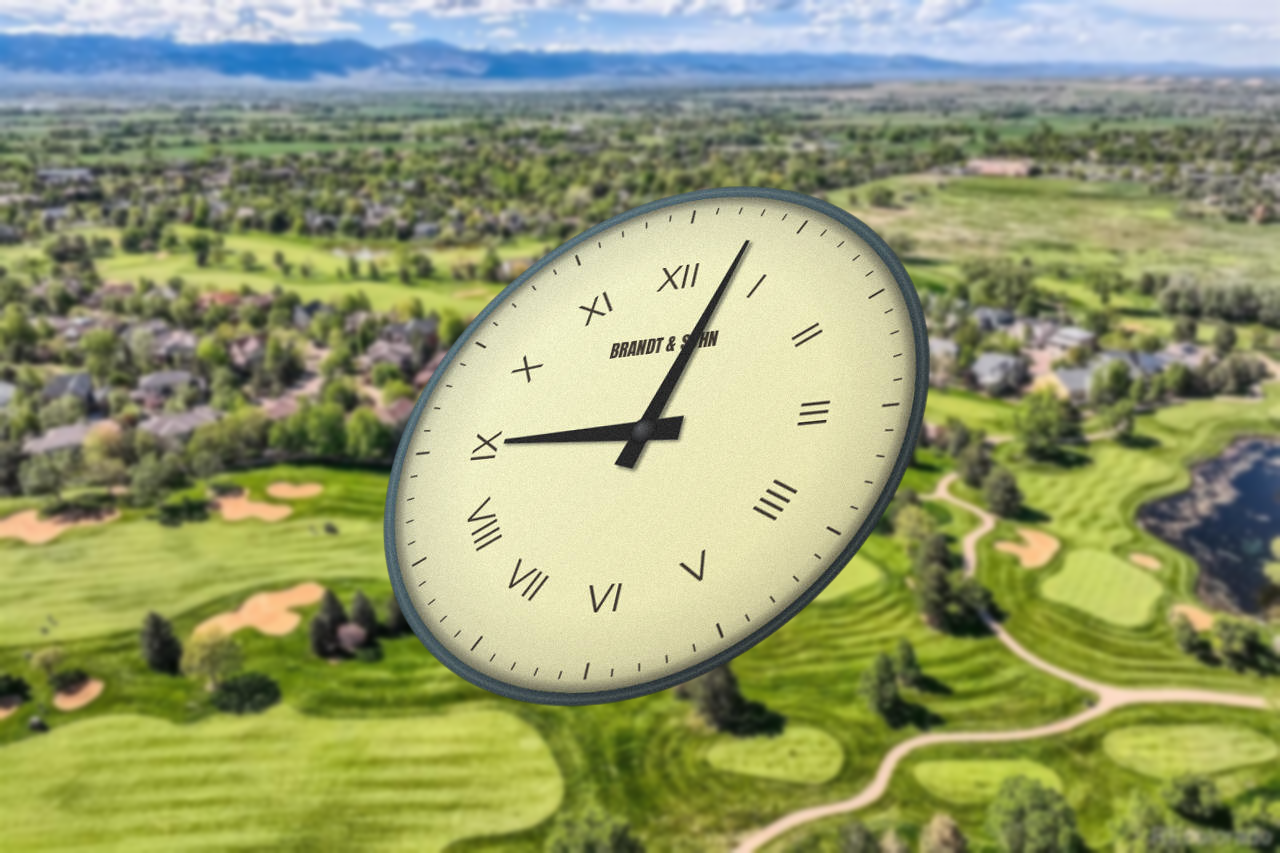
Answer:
{"hour": 9, "minute": 3}
